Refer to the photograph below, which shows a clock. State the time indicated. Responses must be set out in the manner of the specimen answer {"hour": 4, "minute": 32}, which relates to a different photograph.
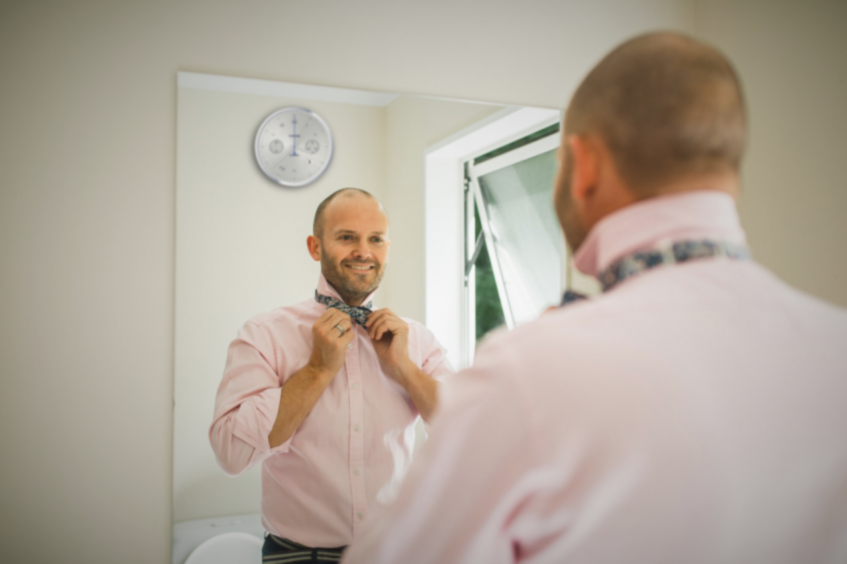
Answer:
{"hour": 3, "minute": 38}
